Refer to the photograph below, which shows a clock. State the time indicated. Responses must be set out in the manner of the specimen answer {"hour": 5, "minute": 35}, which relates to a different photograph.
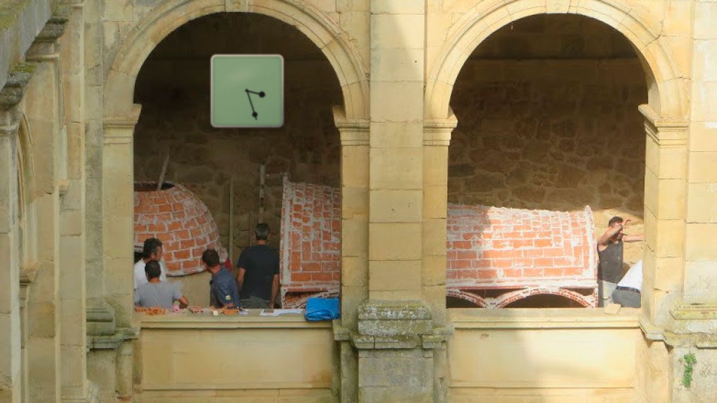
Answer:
{"hour": 3, "minute": 27}
